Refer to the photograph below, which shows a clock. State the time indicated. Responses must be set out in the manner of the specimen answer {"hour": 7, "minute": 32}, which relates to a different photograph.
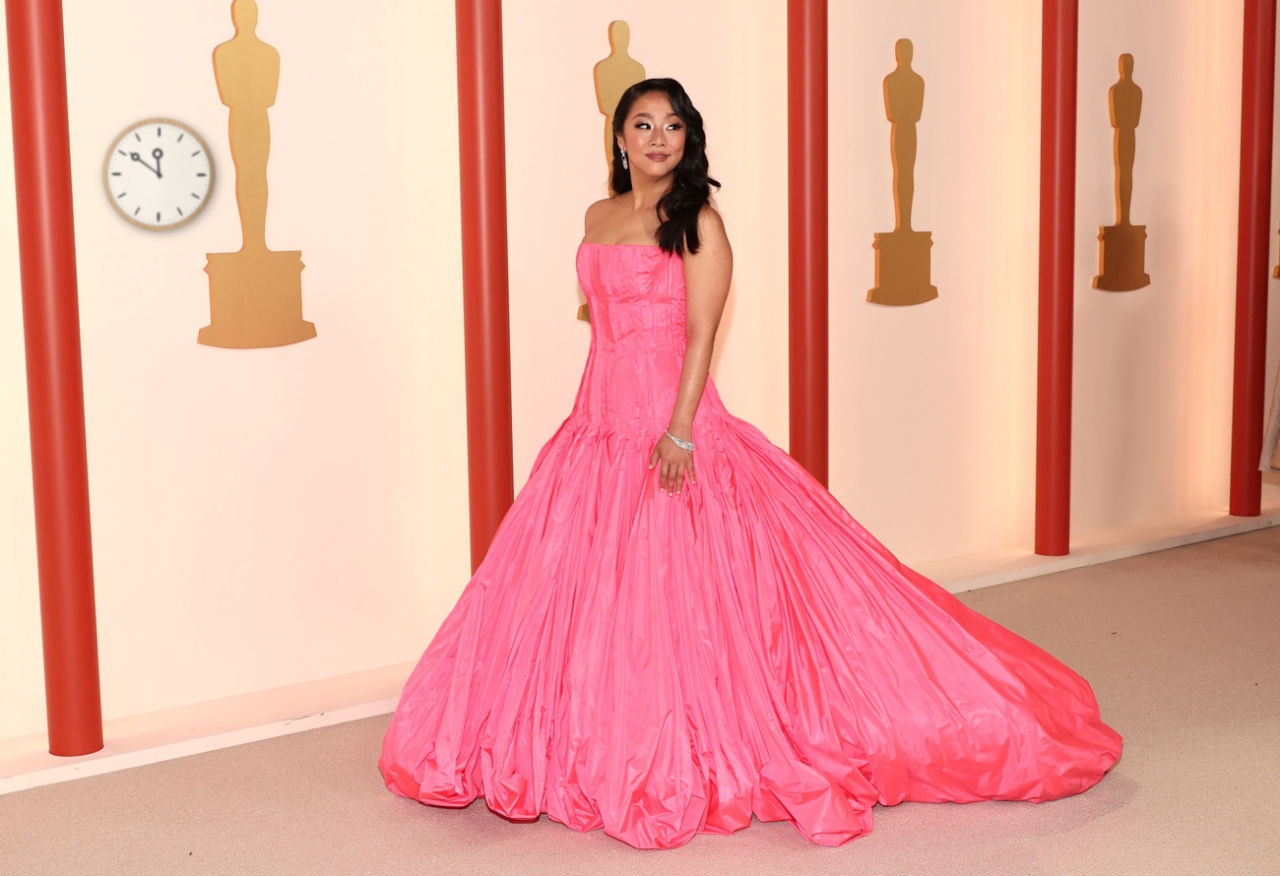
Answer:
{"hour": 11, "minute": 51}
